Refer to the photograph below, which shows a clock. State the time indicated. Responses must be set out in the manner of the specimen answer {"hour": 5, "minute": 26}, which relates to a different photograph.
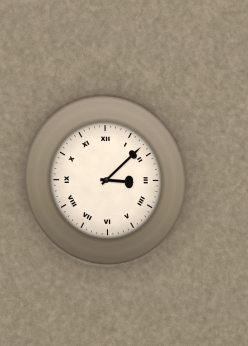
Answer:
{"hour": 3, "minute": 8}
